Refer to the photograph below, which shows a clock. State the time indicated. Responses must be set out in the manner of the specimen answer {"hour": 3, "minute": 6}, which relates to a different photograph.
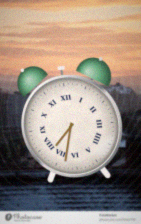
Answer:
{"hour": 7, "minute": 33}
